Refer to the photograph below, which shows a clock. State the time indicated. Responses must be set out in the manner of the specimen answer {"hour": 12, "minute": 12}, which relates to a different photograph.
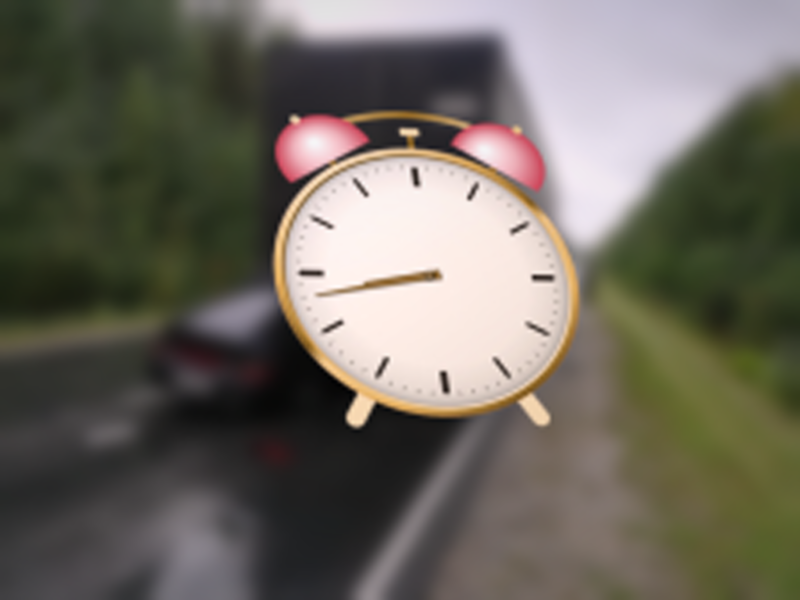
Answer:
{"hour": 8, "minute": 43}
